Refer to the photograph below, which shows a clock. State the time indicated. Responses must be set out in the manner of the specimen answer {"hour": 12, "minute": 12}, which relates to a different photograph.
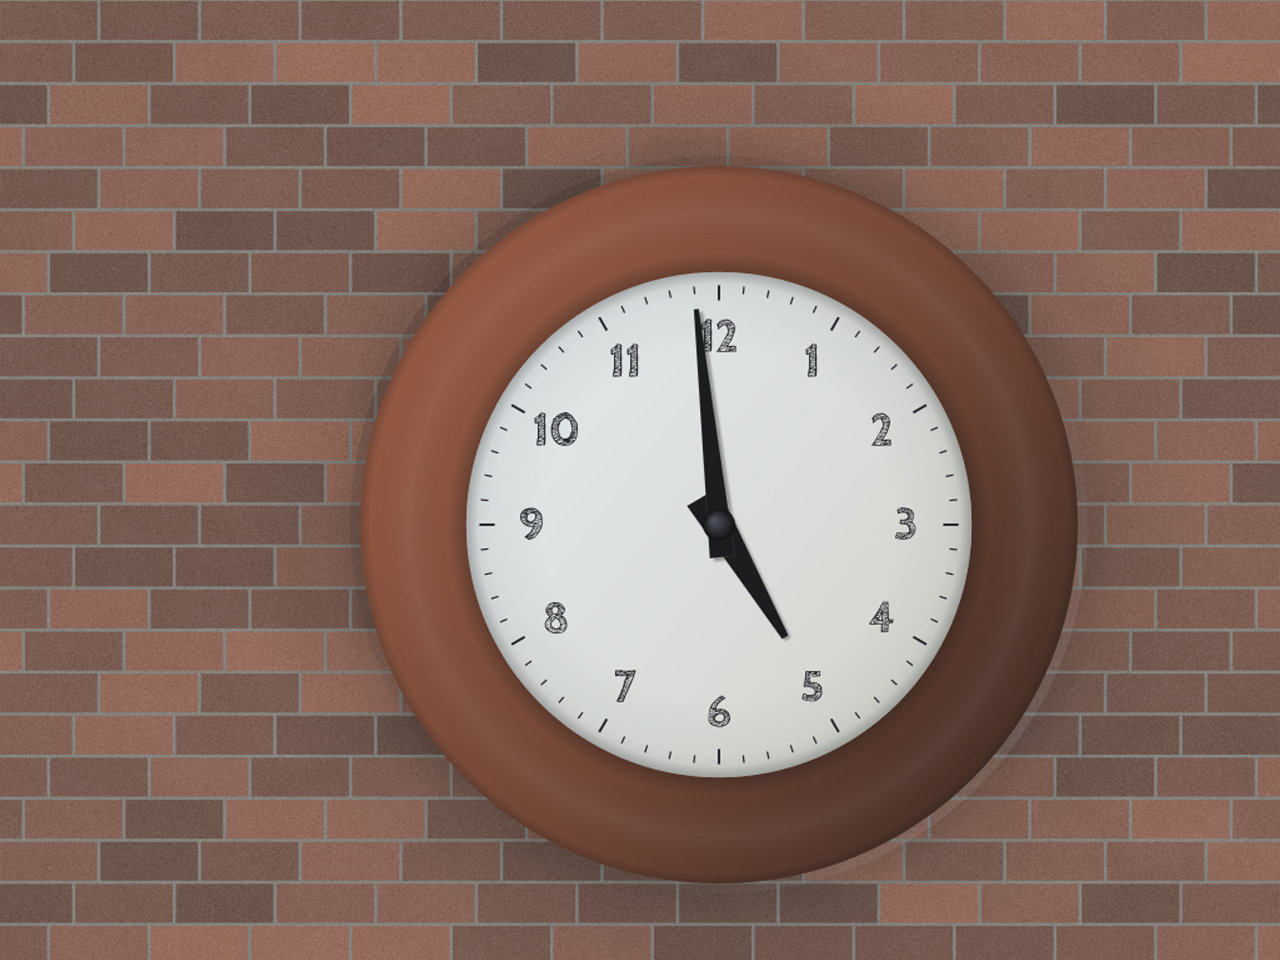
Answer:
{"hour": 4, "minute": 59}
